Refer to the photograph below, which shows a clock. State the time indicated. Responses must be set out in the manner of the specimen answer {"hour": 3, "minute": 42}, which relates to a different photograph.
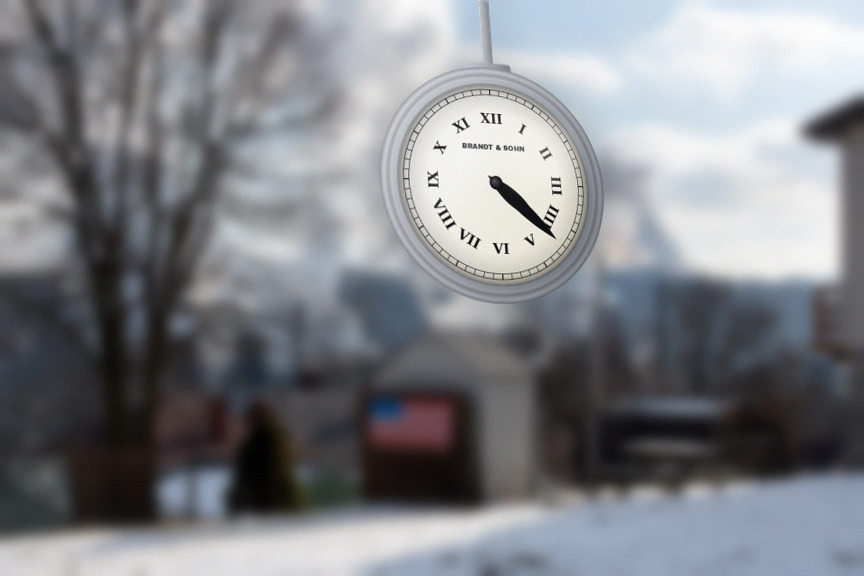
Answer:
{"hour": 4, "minute": 22}
